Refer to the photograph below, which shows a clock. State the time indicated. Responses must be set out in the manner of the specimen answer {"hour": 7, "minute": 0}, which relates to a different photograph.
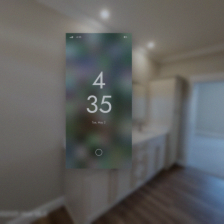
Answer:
{"hour": 4, "minute": 35}
